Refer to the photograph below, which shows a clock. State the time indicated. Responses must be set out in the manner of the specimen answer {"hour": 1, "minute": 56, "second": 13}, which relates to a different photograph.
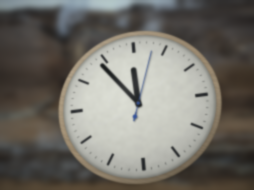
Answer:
{"hour": 11, "minute": 54, "second": 3}
